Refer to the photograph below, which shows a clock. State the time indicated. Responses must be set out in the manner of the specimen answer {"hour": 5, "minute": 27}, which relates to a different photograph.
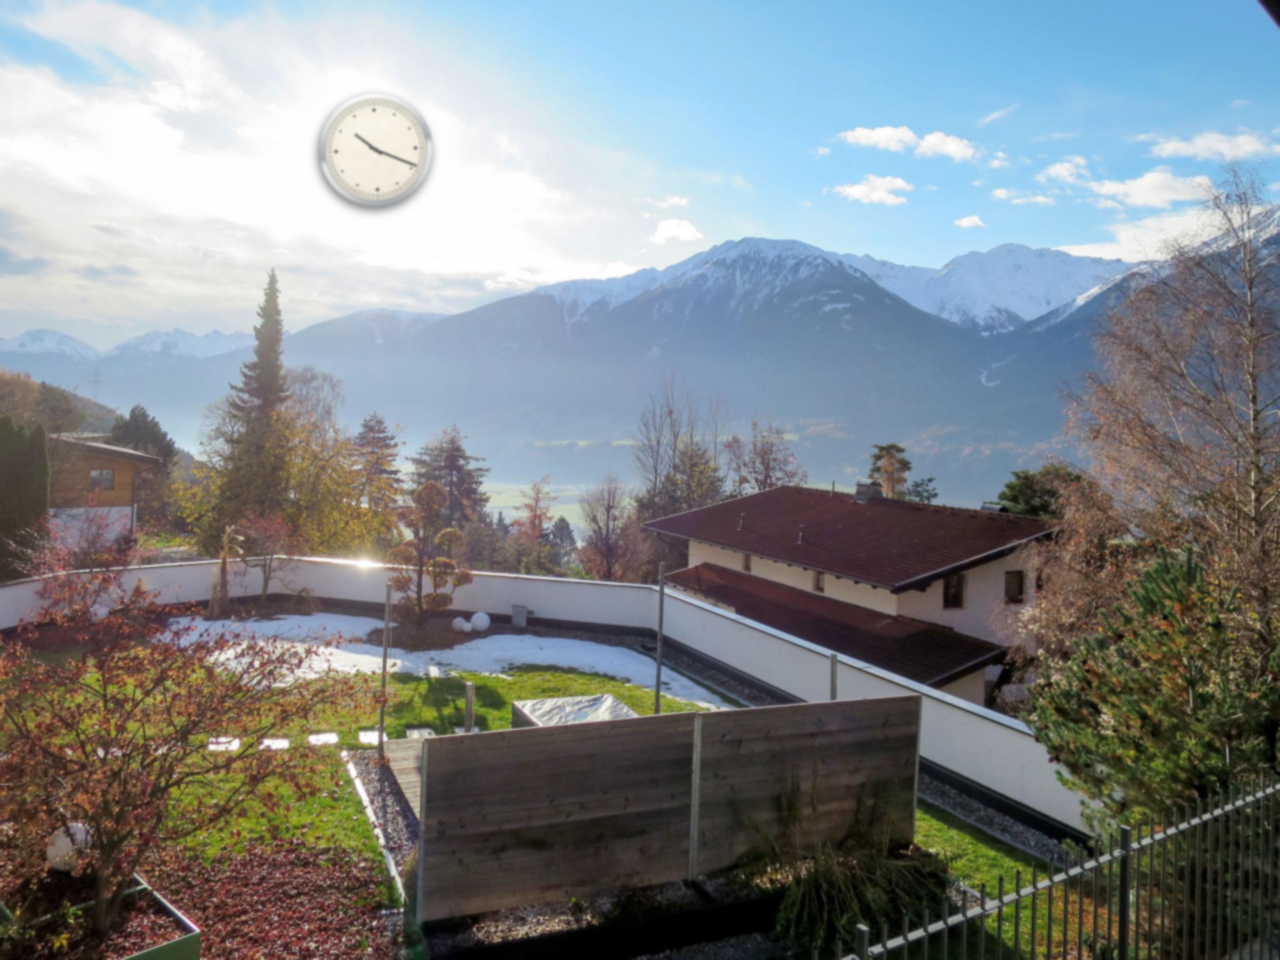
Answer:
{"hour": 10, "minute": 19}
